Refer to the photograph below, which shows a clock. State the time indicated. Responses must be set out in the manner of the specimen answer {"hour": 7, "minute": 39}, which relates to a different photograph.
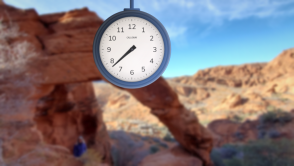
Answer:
{"hour": 7, "minute": 38}
